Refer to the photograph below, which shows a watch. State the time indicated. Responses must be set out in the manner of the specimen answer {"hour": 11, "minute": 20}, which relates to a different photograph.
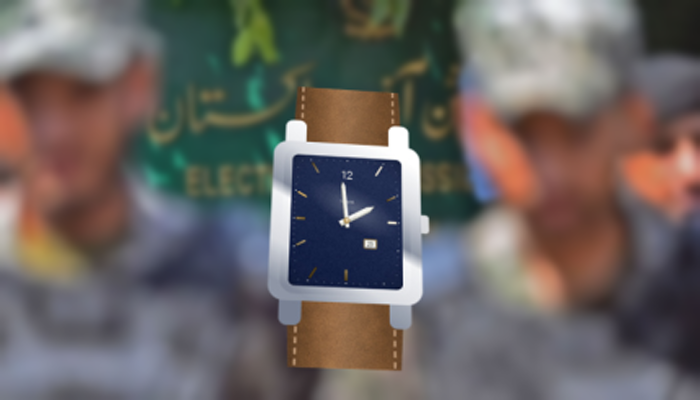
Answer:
{"hour": 1, "minute": 59}
